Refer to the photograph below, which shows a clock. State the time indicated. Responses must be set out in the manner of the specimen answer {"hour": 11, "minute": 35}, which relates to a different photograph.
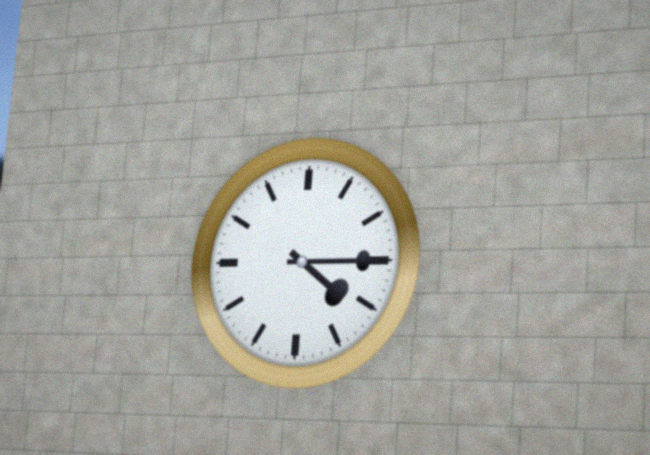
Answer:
{"hour": 4, "minute": 15}
